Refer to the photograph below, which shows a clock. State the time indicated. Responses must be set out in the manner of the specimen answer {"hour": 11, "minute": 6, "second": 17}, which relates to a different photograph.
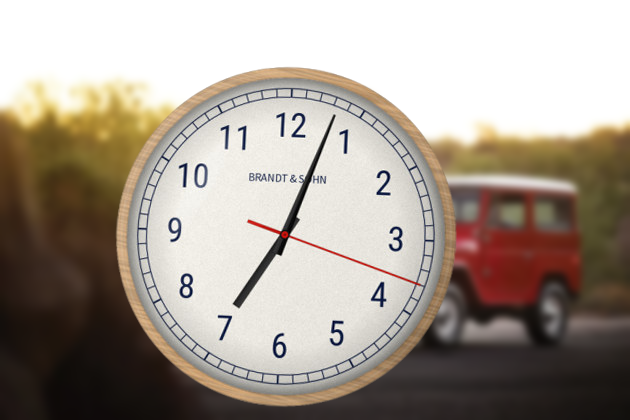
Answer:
{"hour": 7, "minute": 3, "second": 18}
